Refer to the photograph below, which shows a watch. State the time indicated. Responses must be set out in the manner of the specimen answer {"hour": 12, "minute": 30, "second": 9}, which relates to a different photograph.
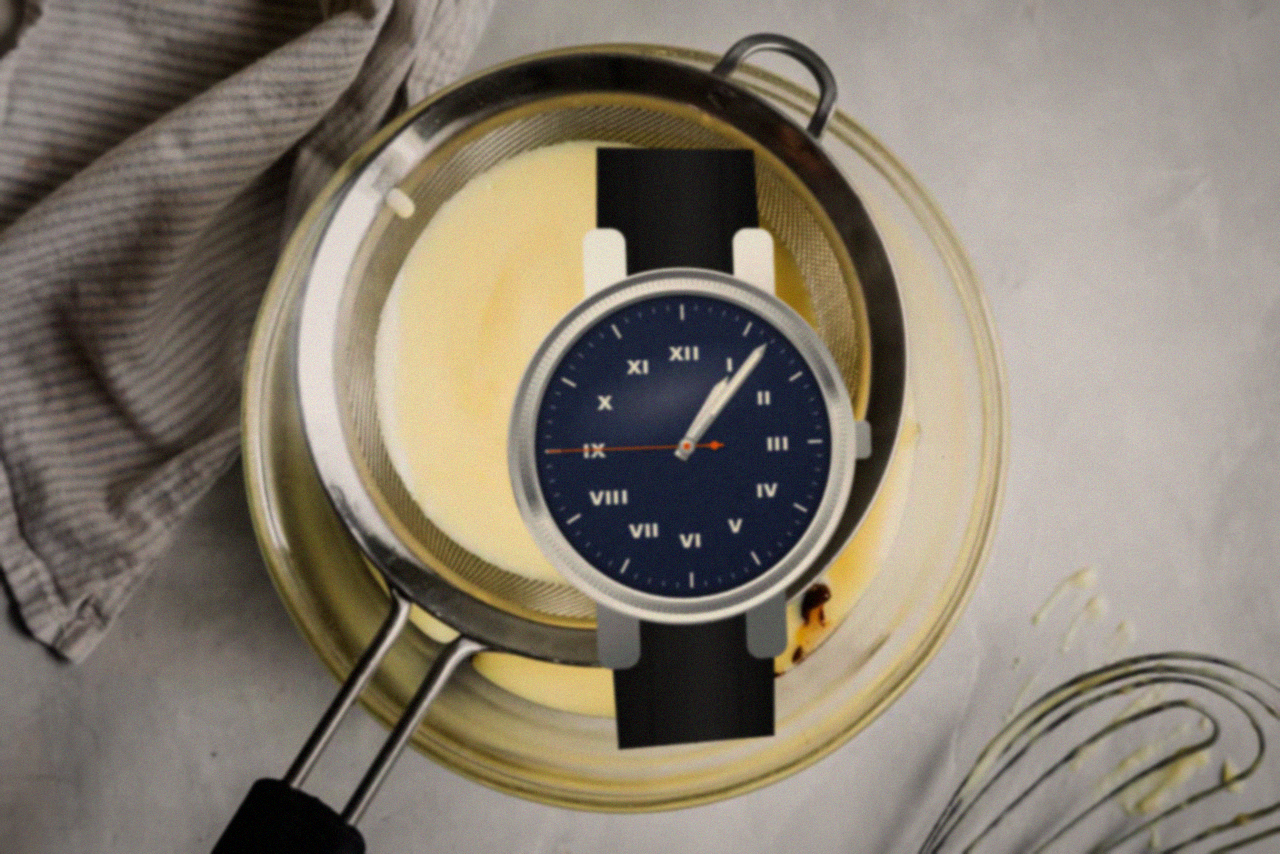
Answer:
{"hour": 1, "minute": 6, "second": 45}
